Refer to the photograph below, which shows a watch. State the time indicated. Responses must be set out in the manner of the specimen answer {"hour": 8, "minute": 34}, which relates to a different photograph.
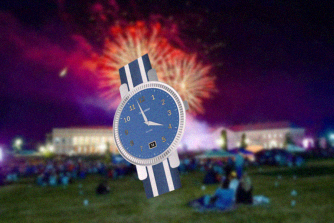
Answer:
{"hour": 3, "minute": 58}
